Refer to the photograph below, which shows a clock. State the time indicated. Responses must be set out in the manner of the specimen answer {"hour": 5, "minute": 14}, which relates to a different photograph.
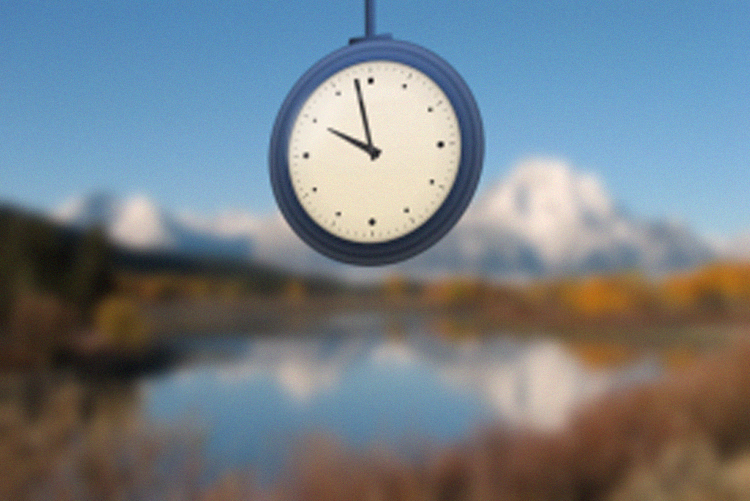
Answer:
{"hour": 9, "minute": 58}
